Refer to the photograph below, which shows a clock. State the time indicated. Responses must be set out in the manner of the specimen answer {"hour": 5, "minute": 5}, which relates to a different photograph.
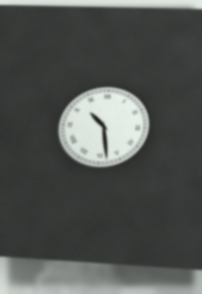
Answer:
{"hour": 10, "minute": 28}
